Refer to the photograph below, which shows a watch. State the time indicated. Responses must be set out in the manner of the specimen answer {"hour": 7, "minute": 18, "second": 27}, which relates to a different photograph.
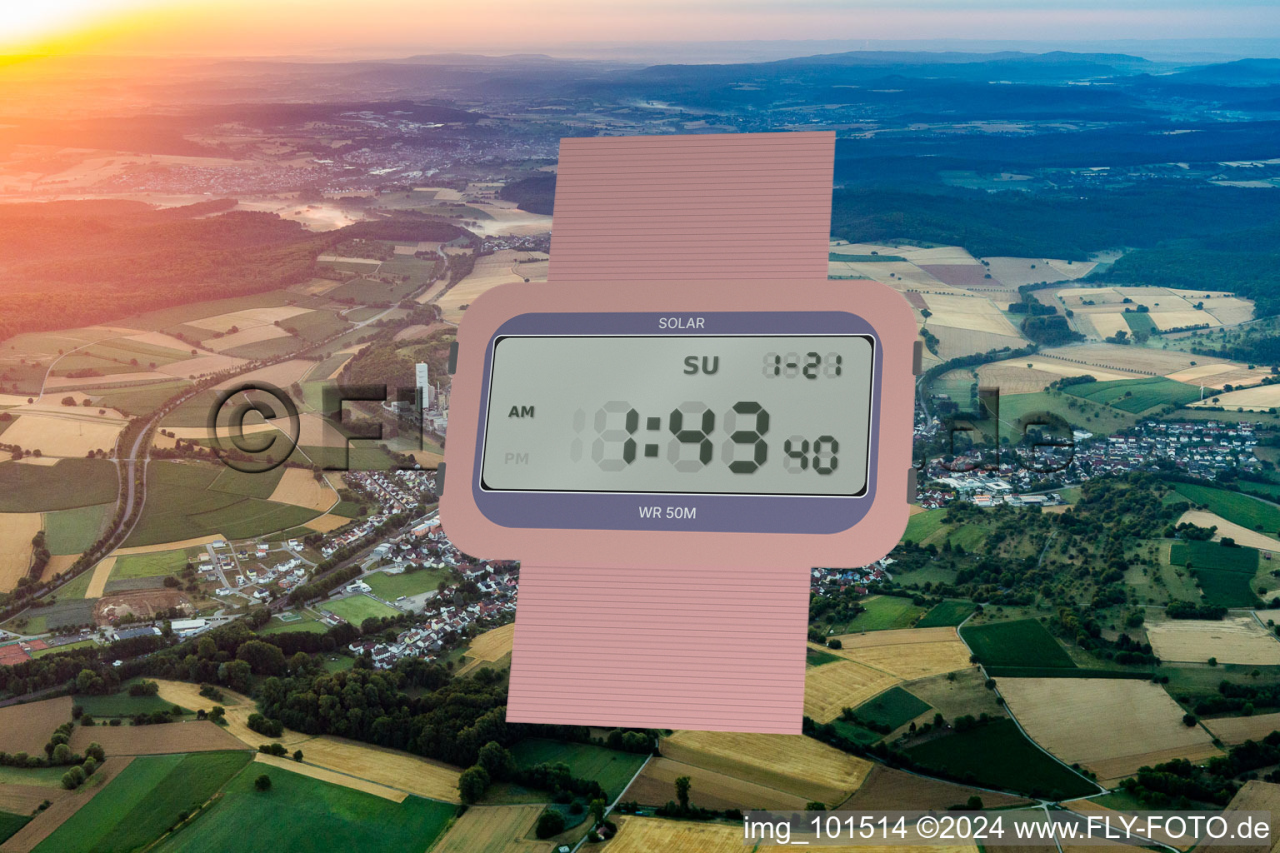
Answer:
{"hour": 1, "minute": 43, "second": 40}
